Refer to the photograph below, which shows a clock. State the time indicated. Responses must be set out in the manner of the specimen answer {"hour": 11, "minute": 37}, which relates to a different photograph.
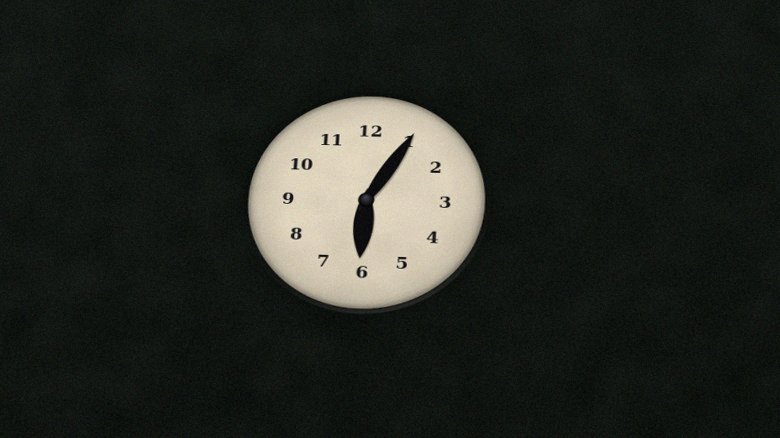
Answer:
{"hour": 6, "minute": 5}
